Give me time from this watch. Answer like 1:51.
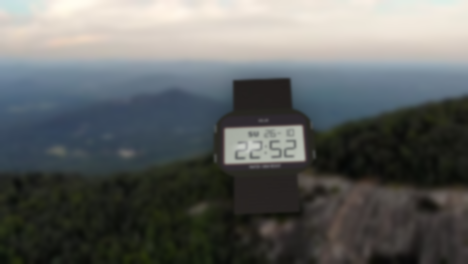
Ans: 22:52
